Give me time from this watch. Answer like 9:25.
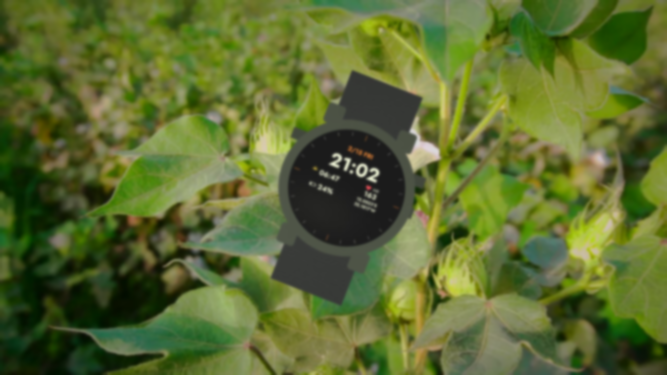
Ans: 21:02
